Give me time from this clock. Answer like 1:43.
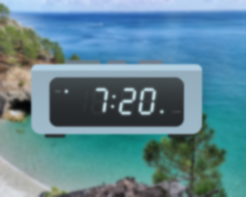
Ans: 7:20
